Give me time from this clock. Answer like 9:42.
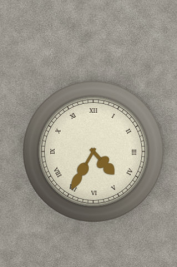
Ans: 4:35
